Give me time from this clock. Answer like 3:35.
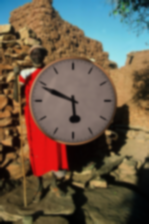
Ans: 5:49
